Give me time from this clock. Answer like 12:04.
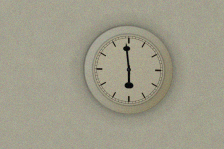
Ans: 5:59
